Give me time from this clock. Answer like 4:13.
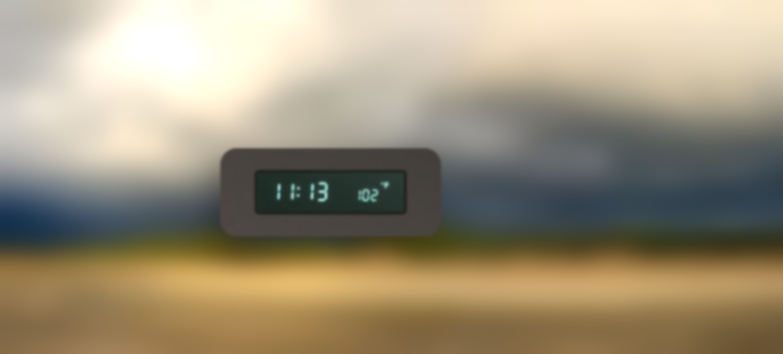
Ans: 11:13
